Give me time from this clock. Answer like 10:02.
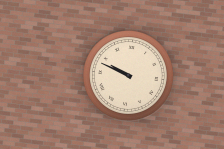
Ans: 9:48
